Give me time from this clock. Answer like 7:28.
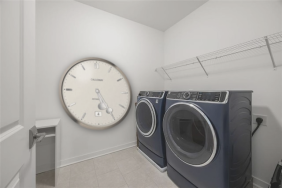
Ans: 5:25
